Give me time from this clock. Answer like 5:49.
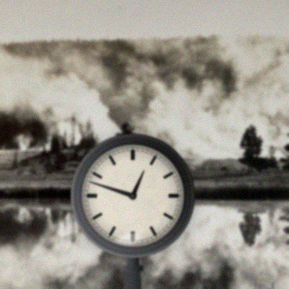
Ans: 12:48
